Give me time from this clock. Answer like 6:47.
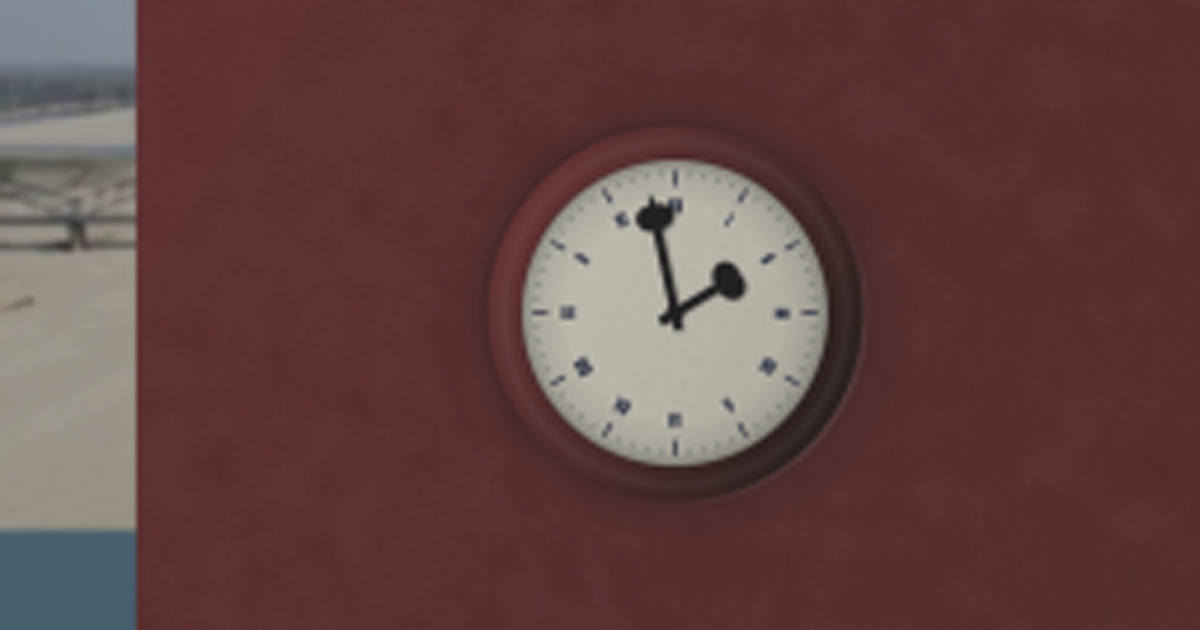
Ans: 1:58
